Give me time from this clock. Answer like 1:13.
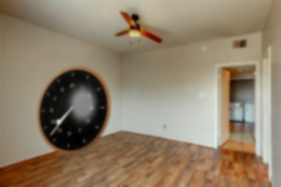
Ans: 7:37
